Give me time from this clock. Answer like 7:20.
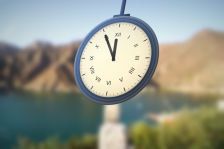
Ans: 11:55
